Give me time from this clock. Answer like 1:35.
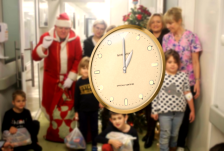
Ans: 1:00
